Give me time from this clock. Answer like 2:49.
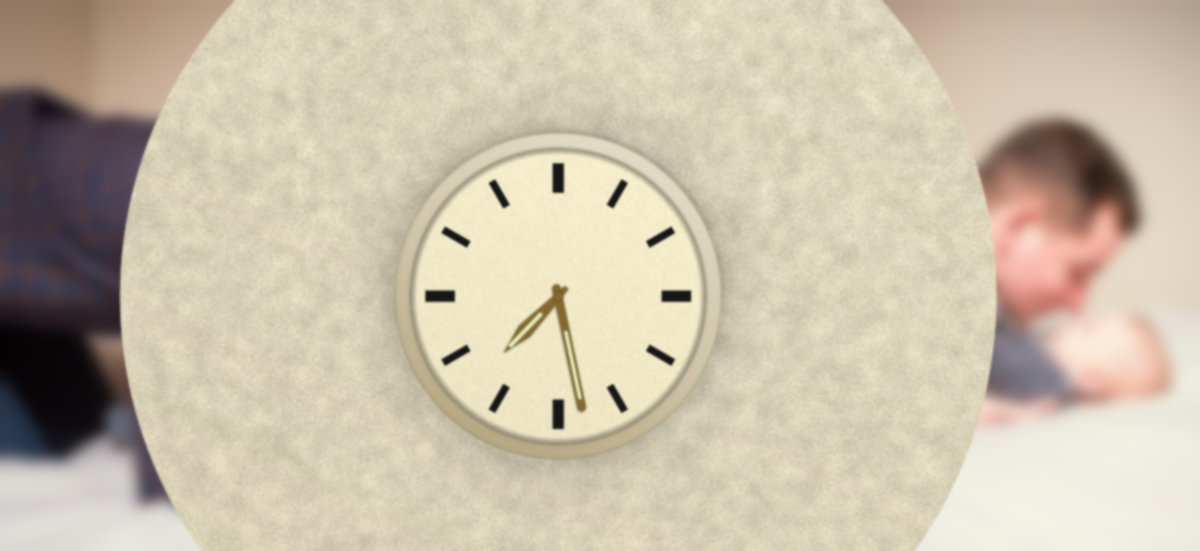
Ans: 7:28
